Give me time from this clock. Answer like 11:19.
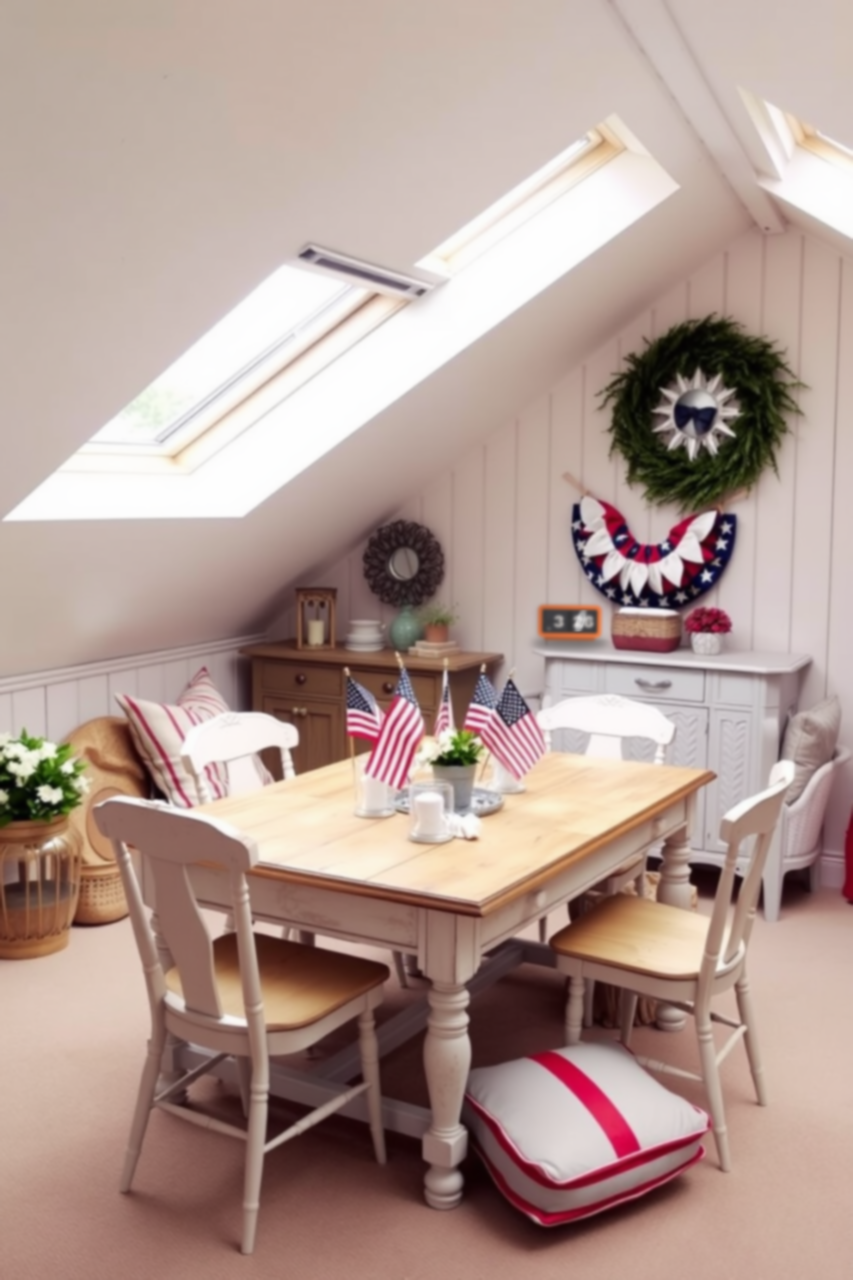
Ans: 3:26
